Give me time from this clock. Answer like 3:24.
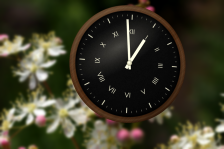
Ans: 12:59
